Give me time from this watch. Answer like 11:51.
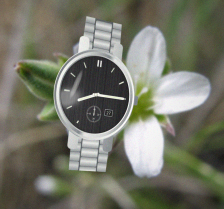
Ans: 8:15
